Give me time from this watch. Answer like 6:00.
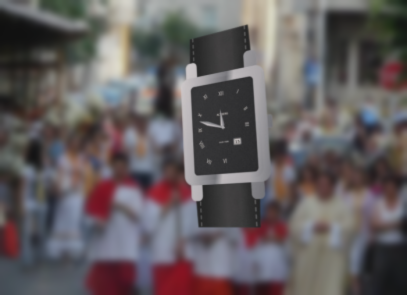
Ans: 11:48
